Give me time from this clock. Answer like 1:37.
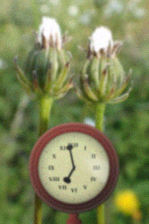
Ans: 6:58
